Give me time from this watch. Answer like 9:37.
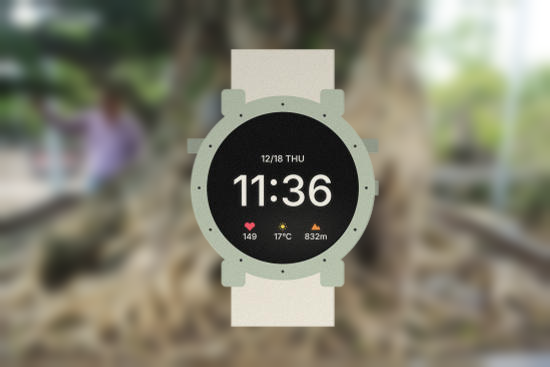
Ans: 11:36
